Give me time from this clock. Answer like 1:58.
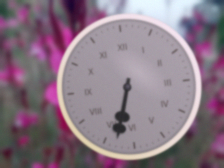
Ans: 6:33
